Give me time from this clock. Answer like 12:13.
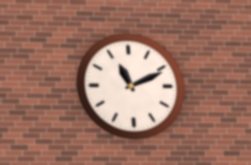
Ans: 11:11
